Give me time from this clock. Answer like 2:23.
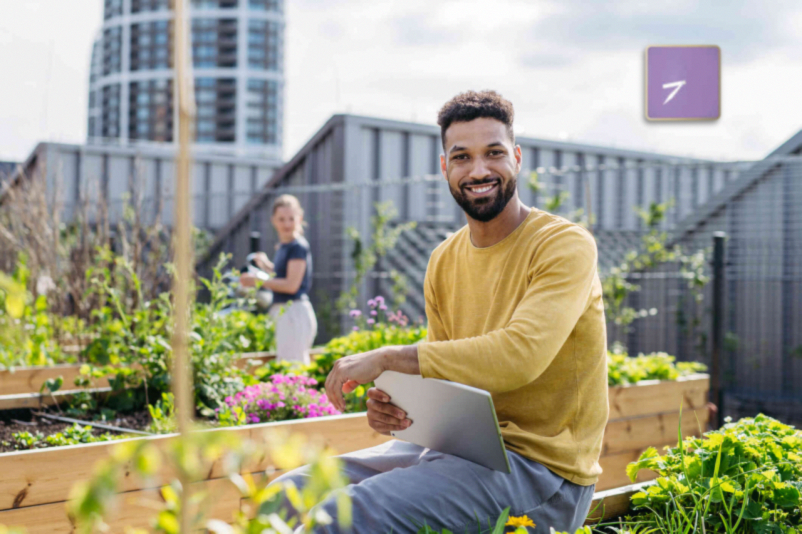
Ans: 8:37
